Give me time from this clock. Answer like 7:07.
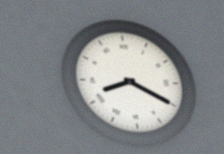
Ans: 8:20
